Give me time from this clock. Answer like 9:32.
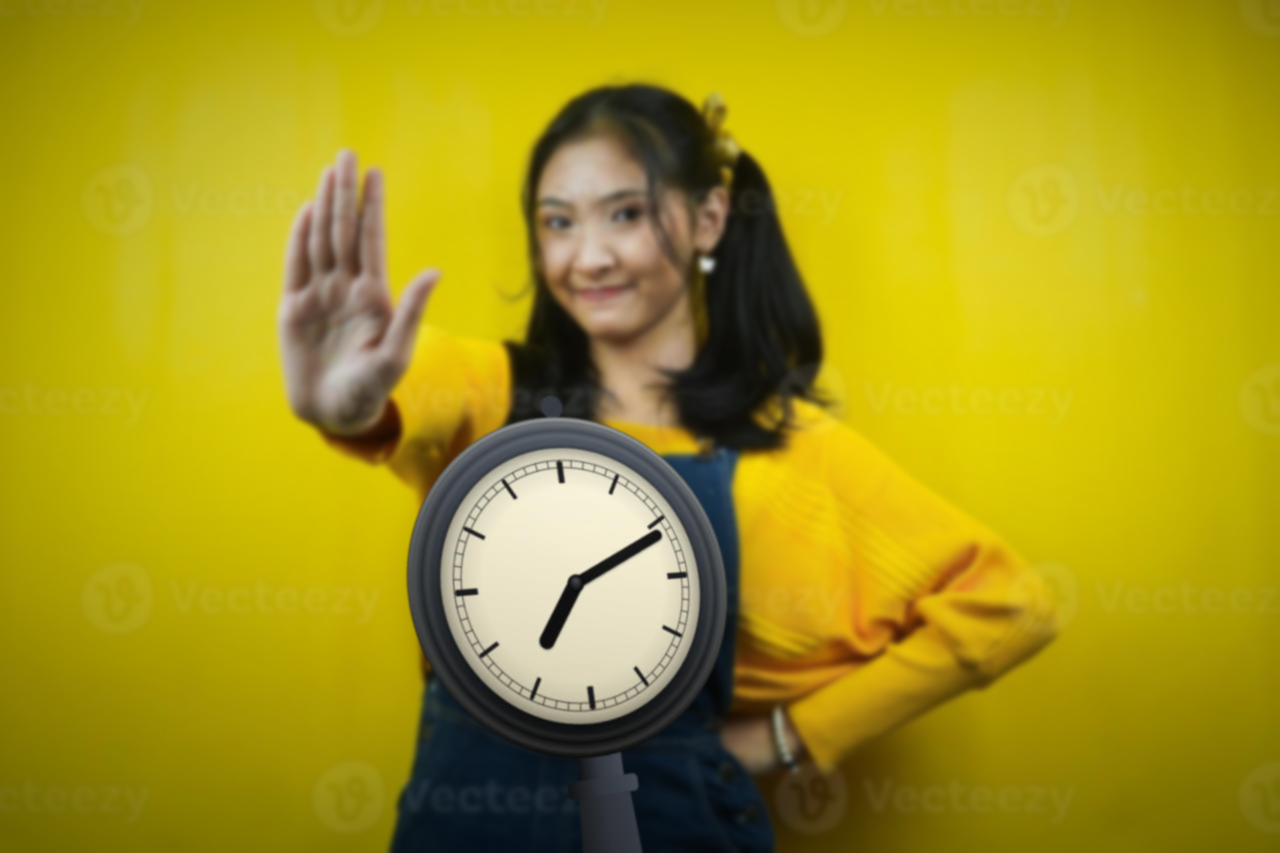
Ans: 7:11
